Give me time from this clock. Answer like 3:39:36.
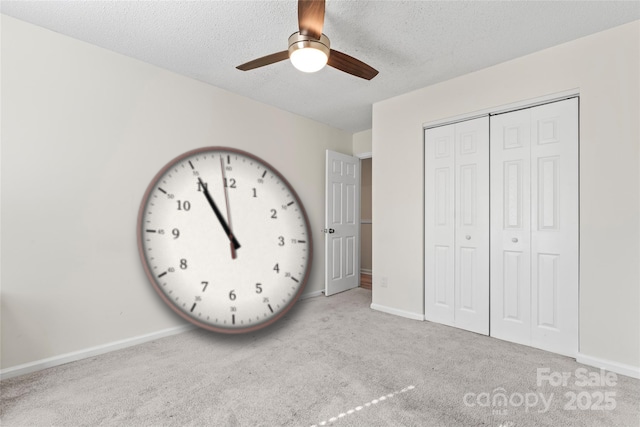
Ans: 10:54:59
